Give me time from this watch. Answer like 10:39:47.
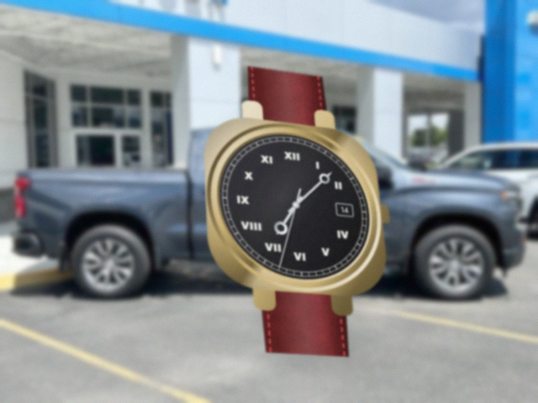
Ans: 7:07:33
